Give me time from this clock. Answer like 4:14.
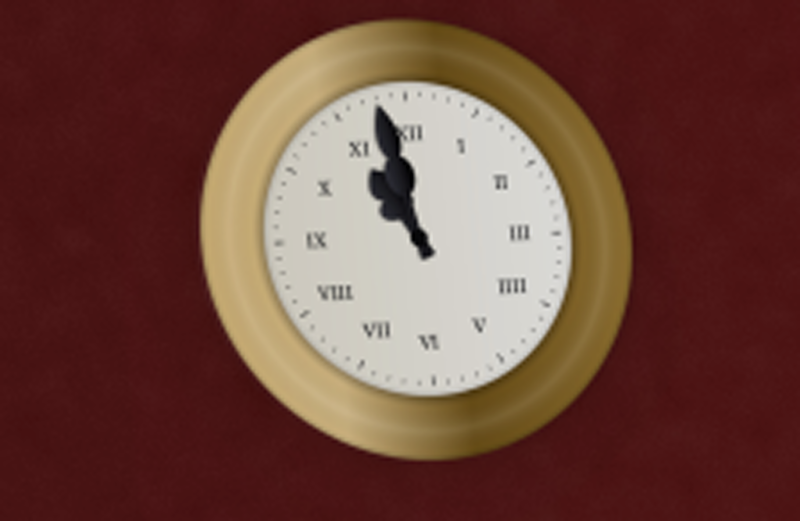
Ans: 10:58
